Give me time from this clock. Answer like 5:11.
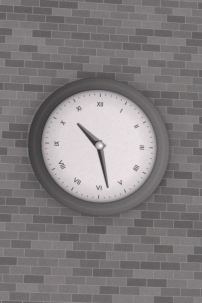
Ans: 10:28
